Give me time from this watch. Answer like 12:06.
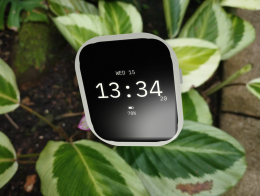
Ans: 13:34
